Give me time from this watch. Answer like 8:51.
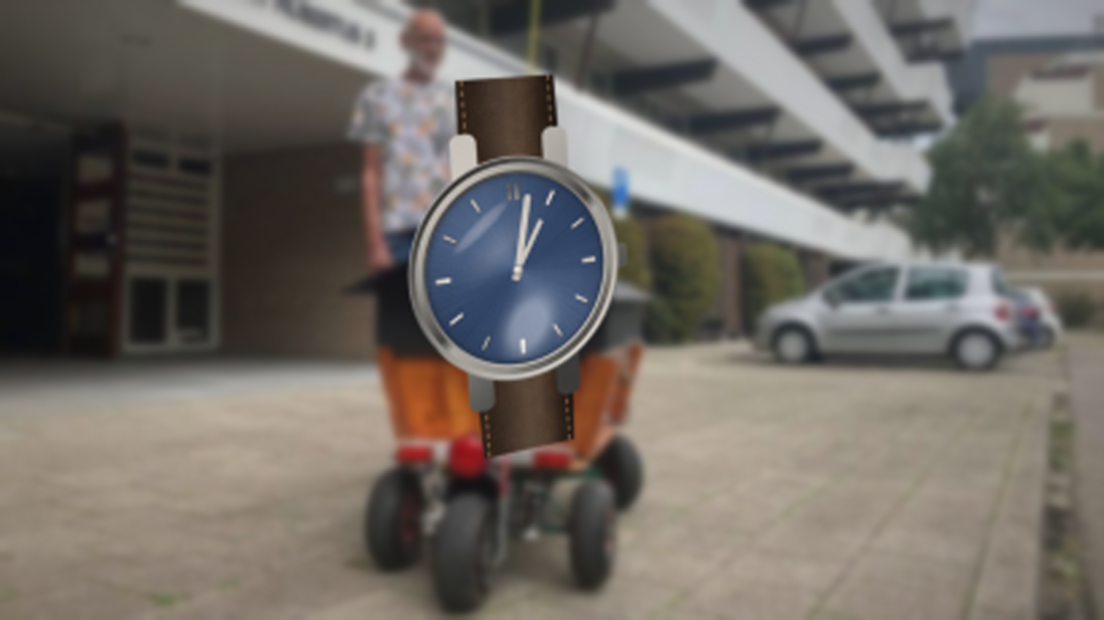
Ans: 1:02
